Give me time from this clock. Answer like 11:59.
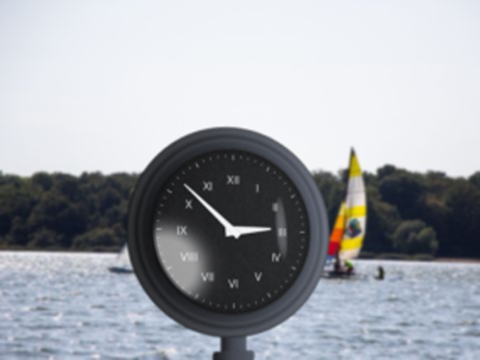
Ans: 2:52
